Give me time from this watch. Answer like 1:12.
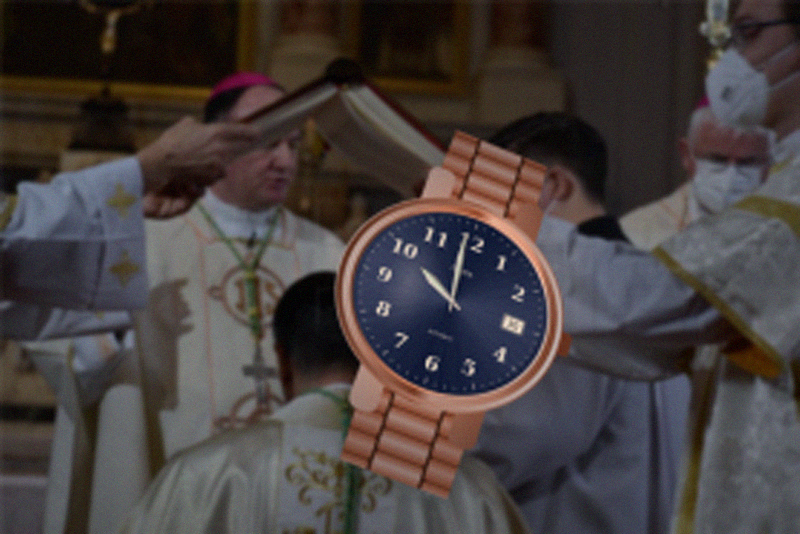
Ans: 9:59
